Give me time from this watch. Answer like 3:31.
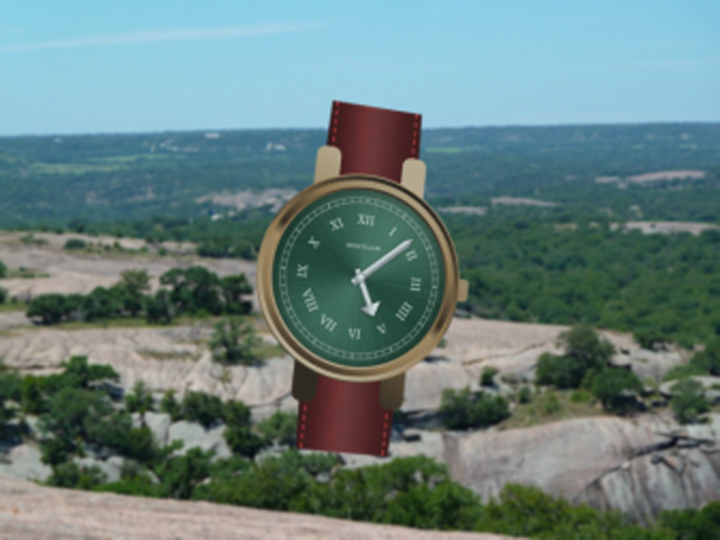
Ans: 5:08
